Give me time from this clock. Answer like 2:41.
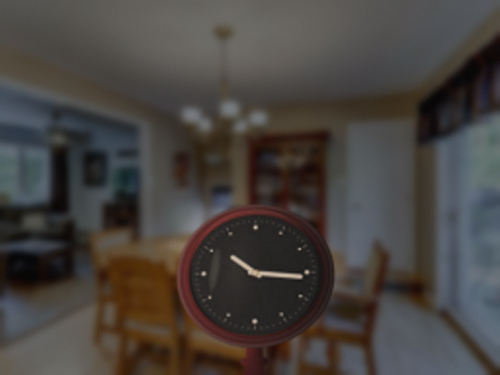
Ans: 10:16
